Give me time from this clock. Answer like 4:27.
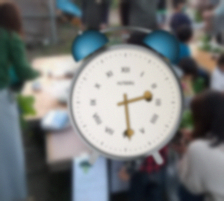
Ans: 2:29
